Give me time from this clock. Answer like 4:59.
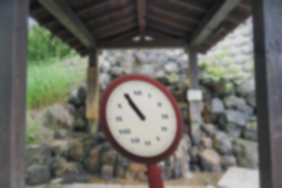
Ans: 10:55
